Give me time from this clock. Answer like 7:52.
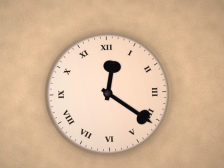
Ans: 12:21
